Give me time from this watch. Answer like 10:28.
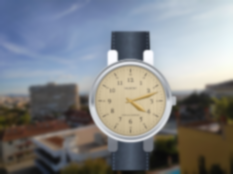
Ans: 4:12
